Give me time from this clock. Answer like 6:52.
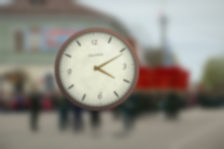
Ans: 4:11
